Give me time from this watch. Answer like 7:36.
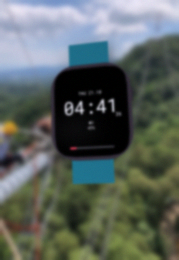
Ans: 4:41
